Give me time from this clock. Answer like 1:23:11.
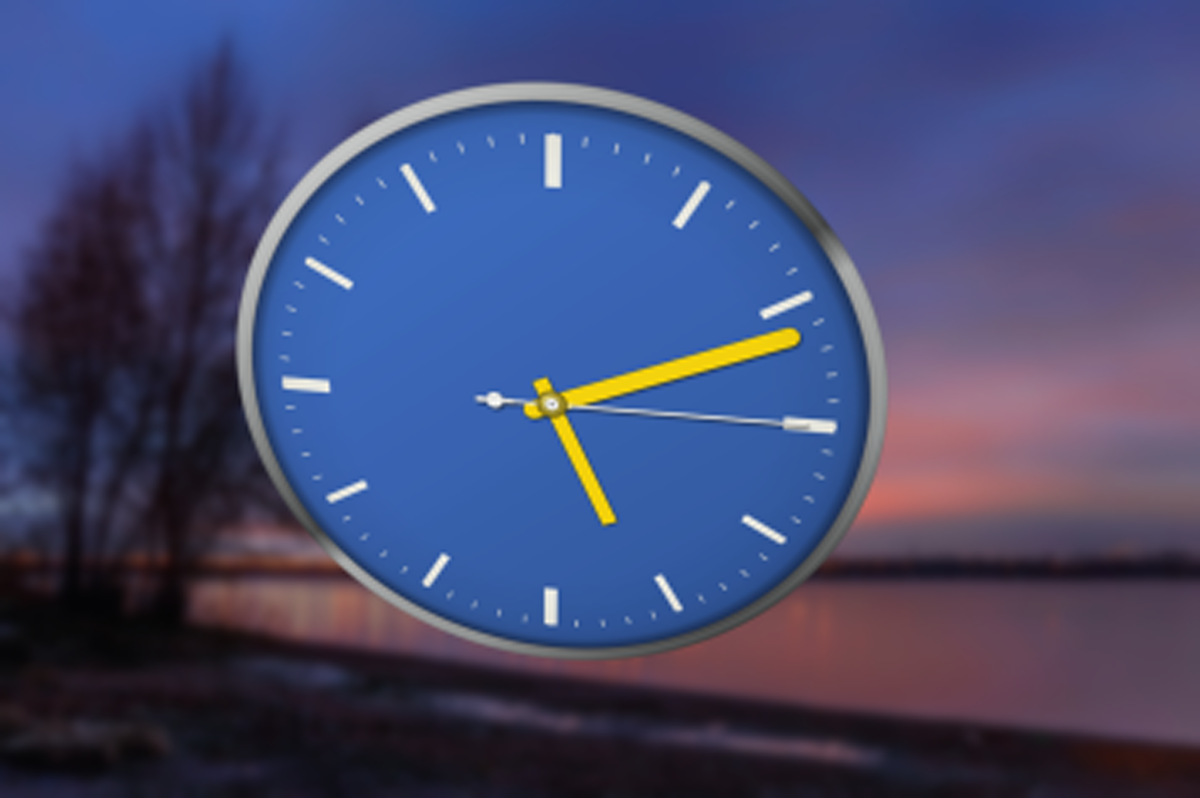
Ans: 5:11:15
